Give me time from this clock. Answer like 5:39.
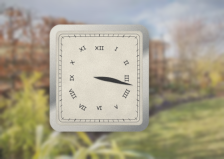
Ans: 3:17
